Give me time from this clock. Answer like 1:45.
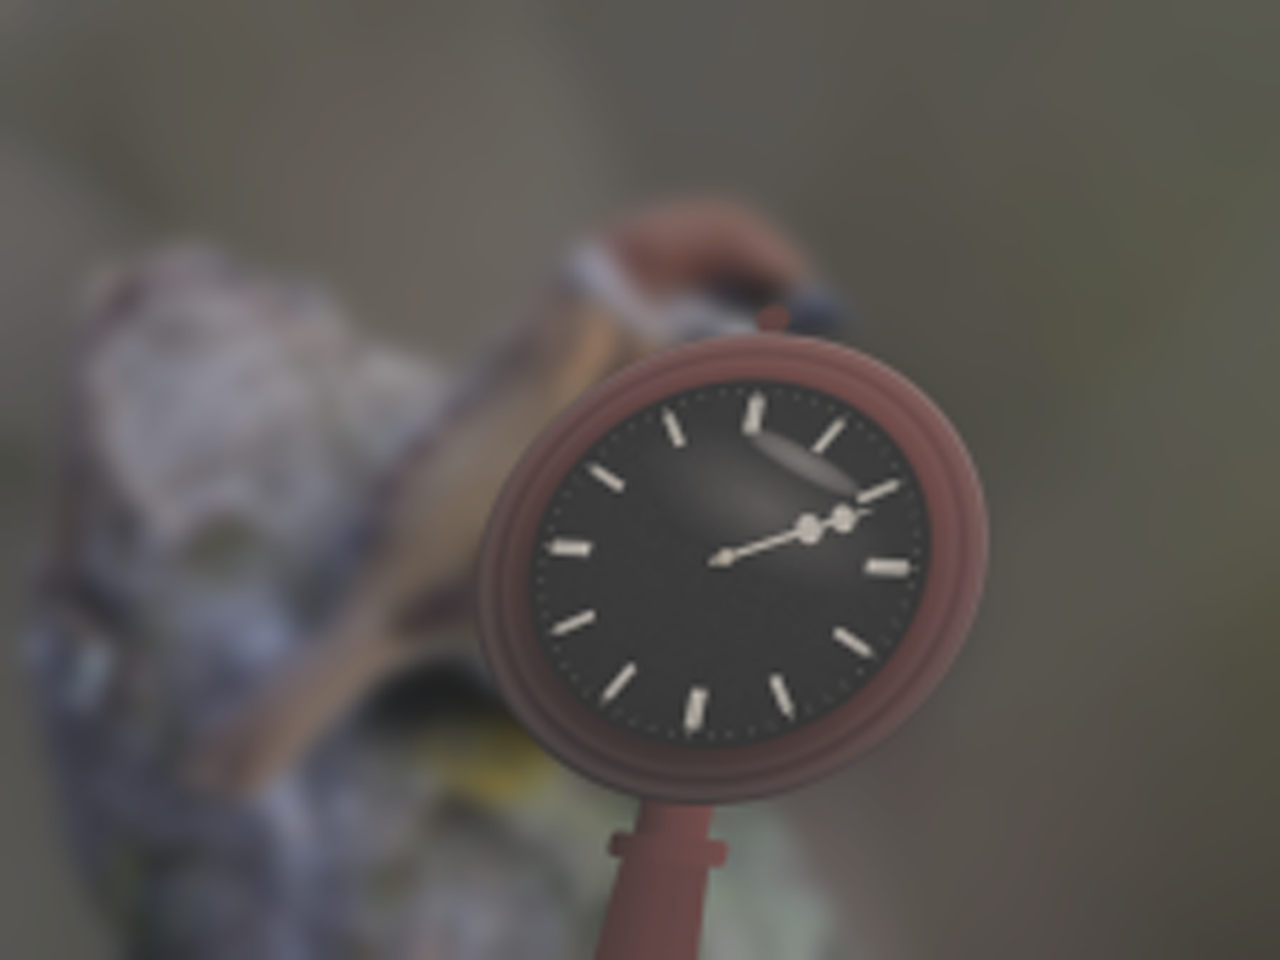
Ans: 2:11
